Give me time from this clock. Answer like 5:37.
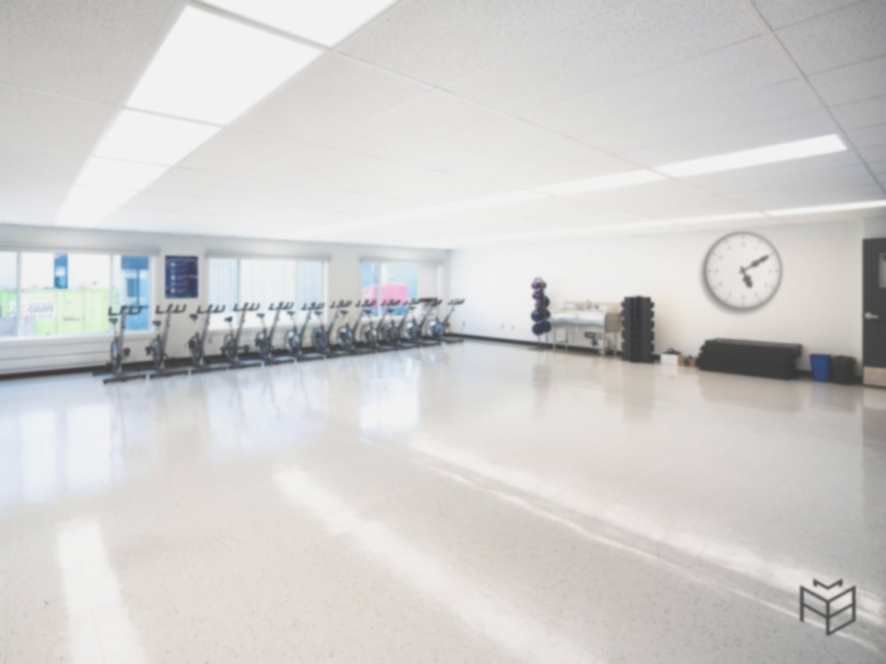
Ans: 5:10
